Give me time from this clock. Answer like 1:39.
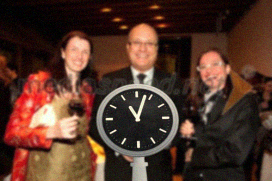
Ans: 11:03
